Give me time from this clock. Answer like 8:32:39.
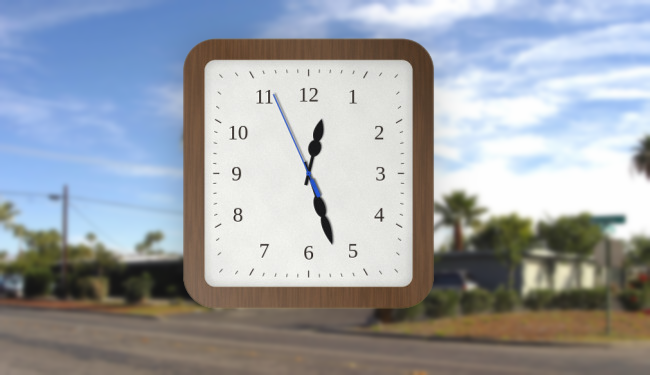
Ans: 12:26:56
